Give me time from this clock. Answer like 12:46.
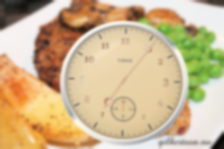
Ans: 7:06
